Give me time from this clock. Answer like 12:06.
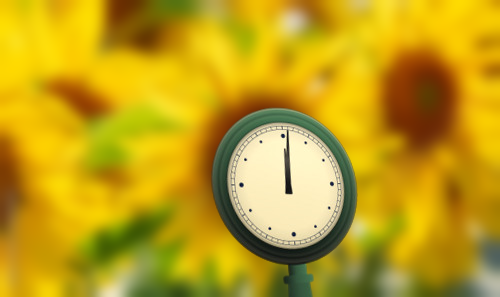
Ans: 12:01
